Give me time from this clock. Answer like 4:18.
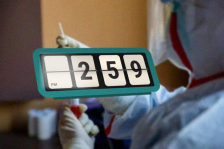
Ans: 2:59
